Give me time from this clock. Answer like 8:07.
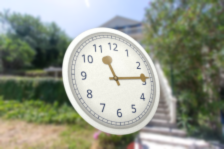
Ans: 11:14
